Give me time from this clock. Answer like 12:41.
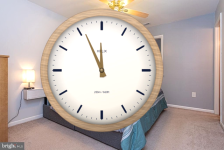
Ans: 11:56
